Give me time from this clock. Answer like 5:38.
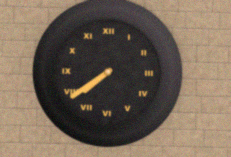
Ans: 7:39
